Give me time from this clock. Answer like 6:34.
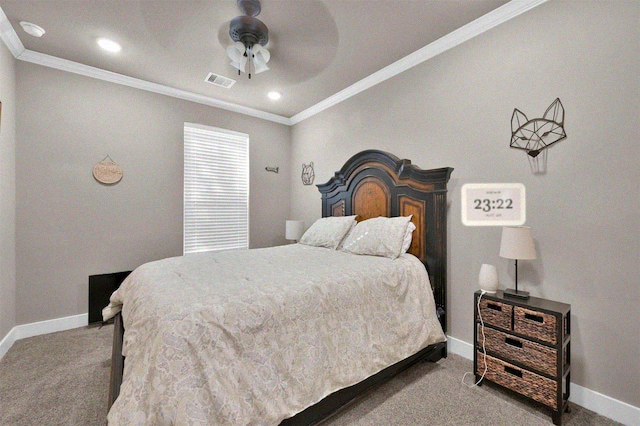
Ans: 23:22
